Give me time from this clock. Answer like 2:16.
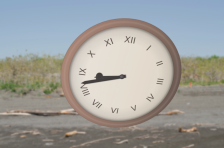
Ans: 8:42
